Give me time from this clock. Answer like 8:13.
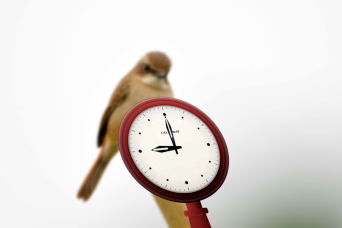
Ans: 9:00
